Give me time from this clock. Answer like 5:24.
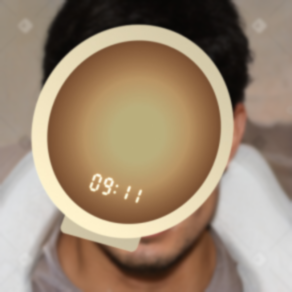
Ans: 9:11
